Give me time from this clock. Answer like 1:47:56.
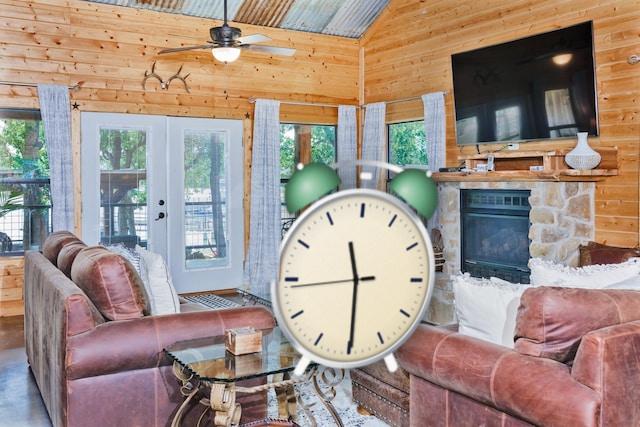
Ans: 11:29:44
